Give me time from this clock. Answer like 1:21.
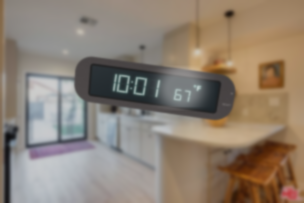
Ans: 10:01
